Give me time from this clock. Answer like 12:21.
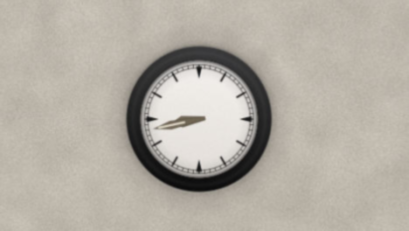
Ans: 8:43
